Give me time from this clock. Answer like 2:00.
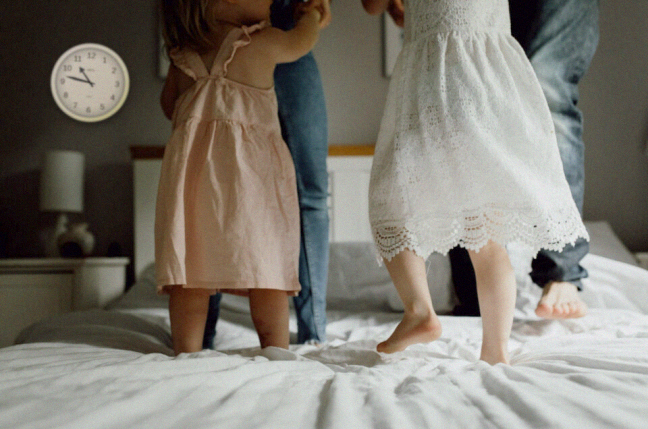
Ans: 10:47
